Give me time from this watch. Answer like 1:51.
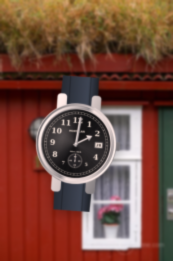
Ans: 2:01
